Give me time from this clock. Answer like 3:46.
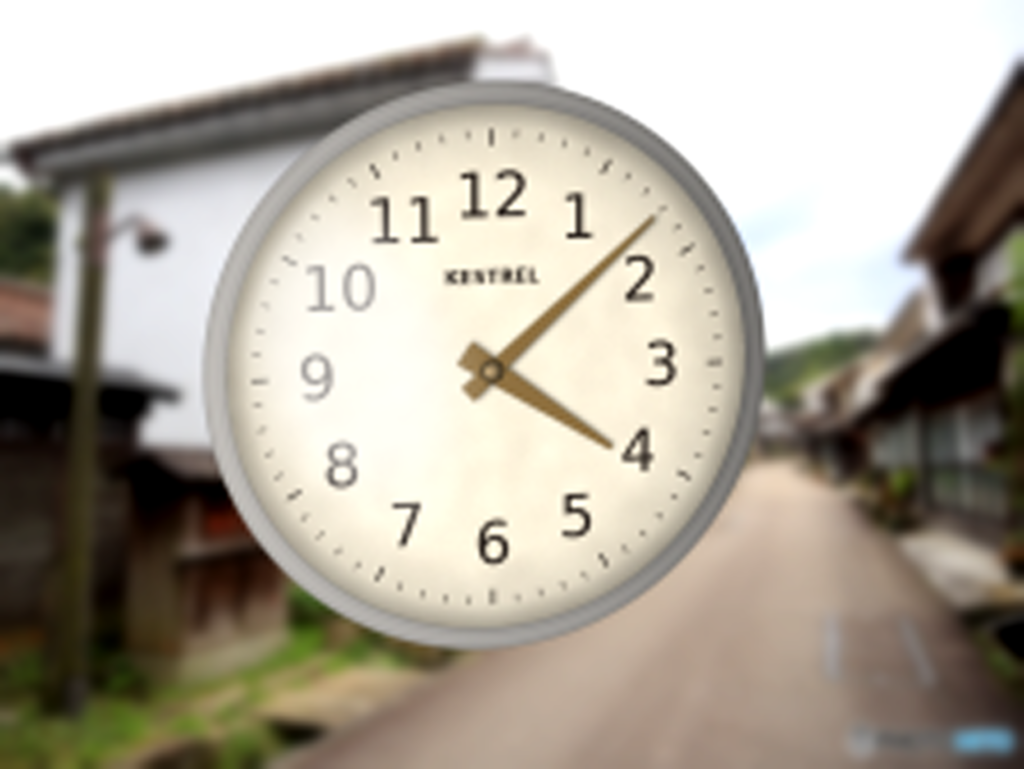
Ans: 4:08
